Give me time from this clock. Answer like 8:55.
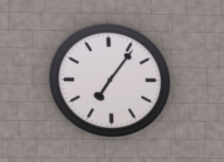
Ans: 7:06
